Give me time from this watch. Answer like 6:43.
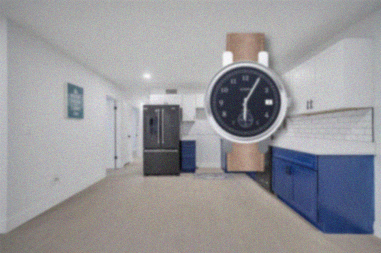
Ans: 6:05
